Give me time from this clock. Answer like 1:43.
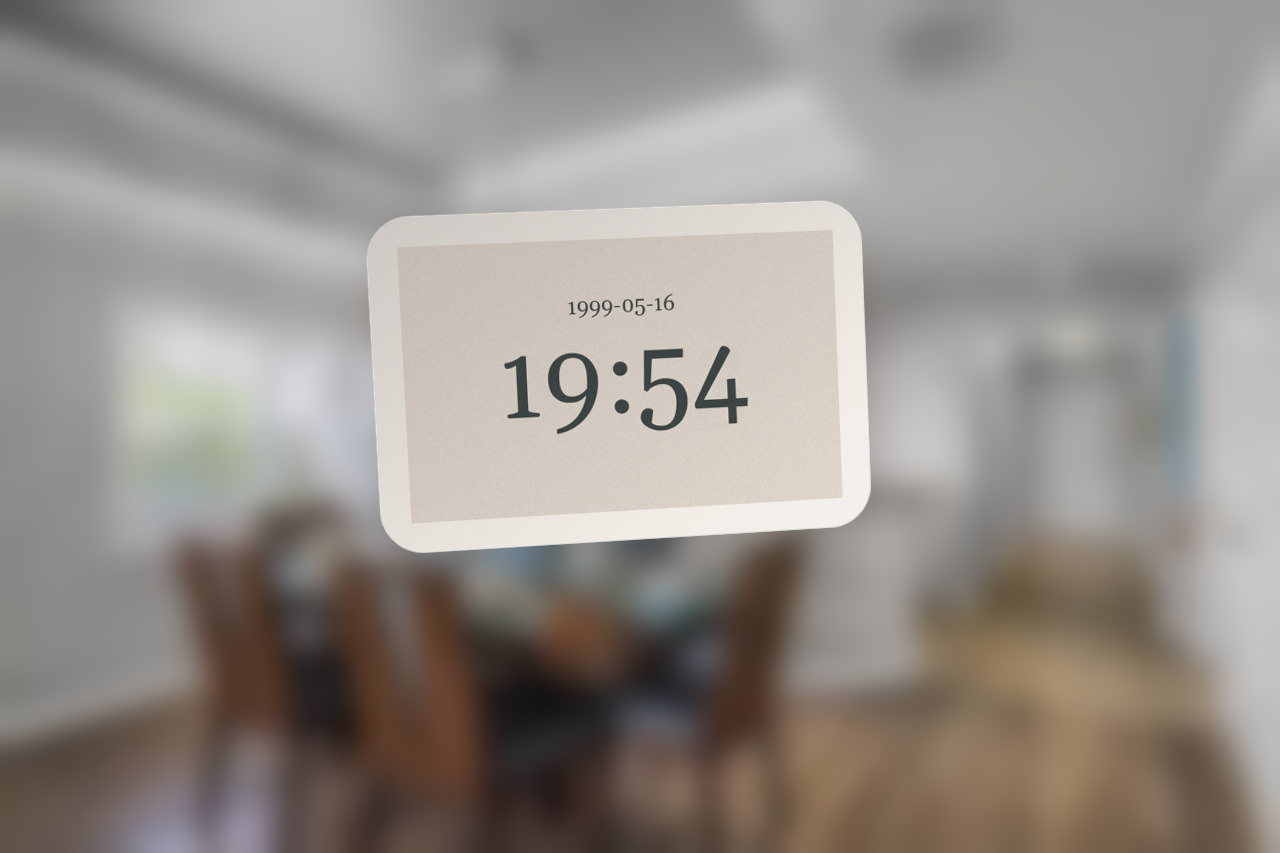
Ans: 19:54
